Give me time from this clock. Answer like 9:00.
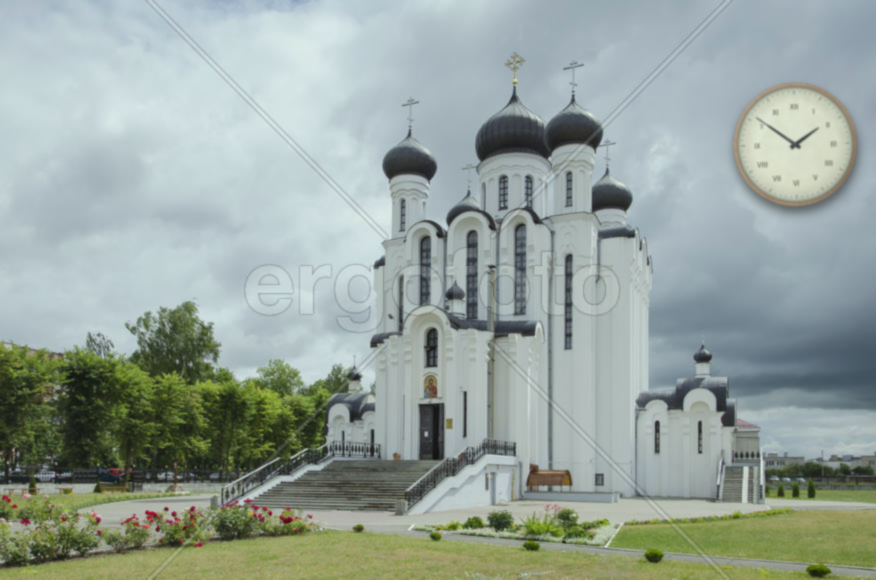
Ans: 1:51
